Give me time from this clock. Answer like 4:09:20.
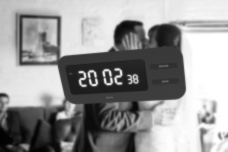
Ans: 20:02:38
